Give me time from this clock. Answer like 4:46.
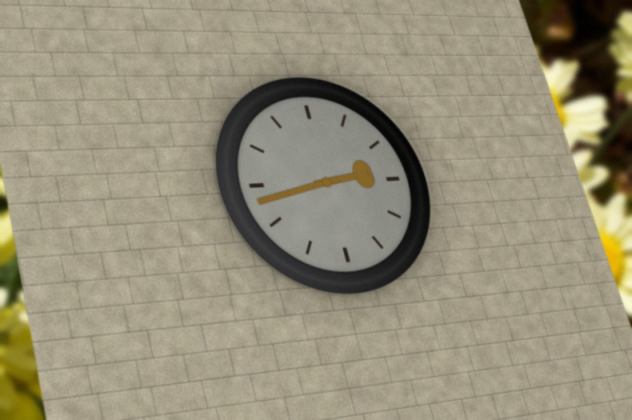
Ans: 2:43
